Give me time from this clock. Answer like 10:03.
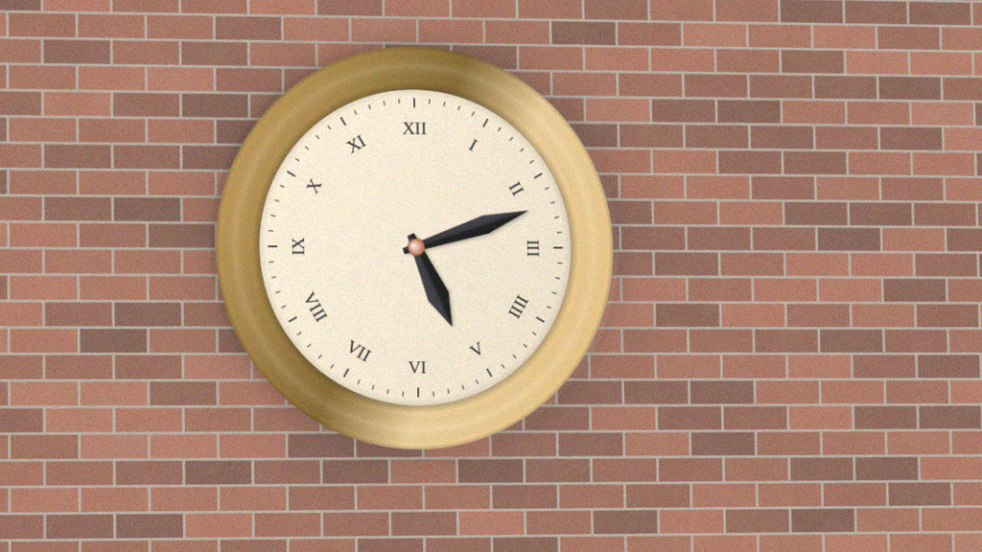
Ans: 5:12
